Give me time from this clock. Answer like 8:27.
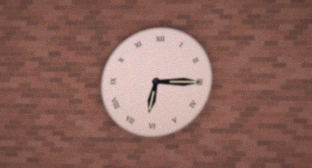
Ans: 6:15
